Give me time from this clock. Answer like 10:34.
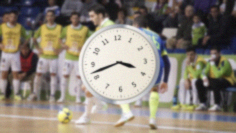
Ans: 3:42
